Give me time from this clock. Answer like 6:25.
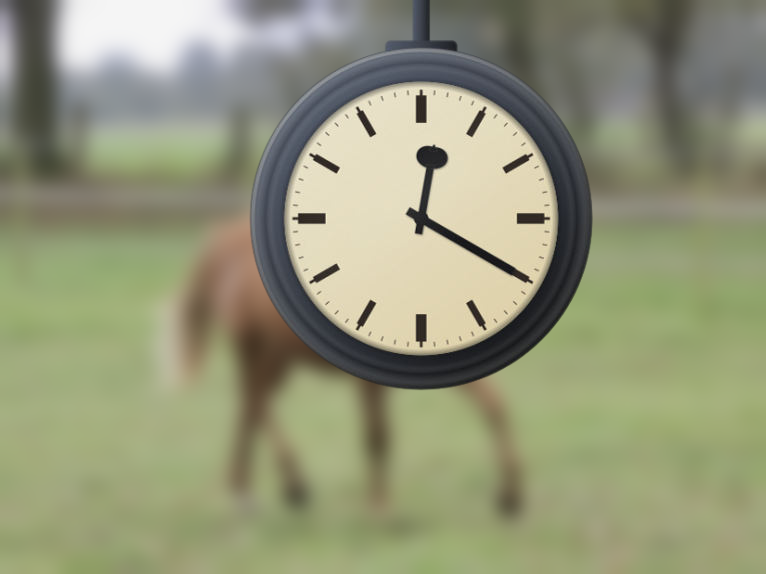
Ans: 12:20
